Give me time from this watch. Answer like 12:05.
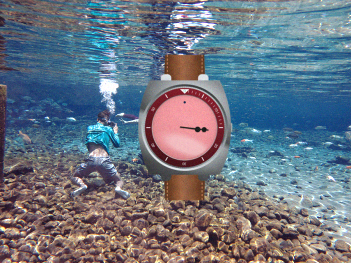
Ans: 3:16
